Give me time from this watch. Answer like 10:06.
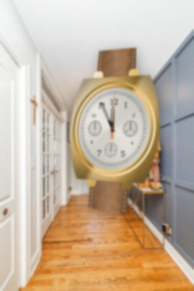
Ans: 11:55
